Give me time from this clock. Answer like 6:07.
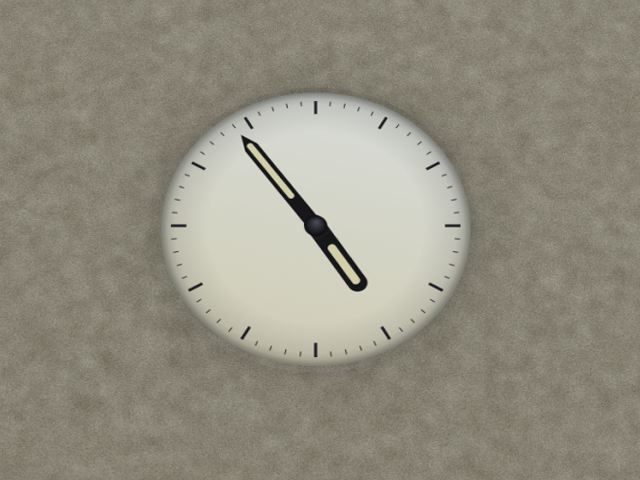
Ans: 4:54
